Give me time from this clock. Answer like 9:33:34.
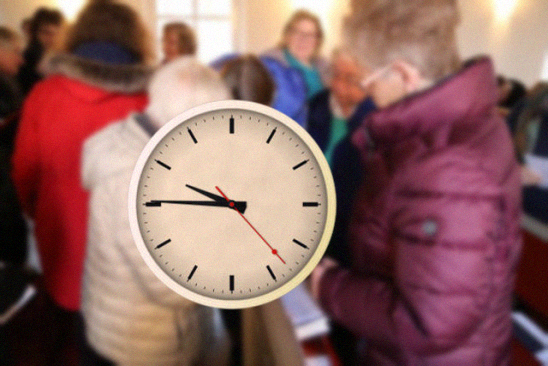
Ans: 9:45:23
